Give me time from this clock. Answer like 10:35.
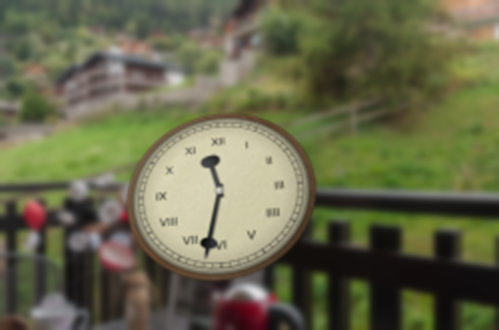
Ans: 11:32
